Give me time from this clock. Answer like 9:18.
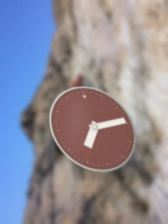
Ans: 7:14
